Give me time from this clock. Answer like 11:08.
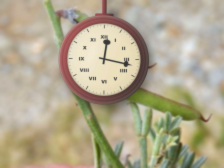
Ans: 12:17
